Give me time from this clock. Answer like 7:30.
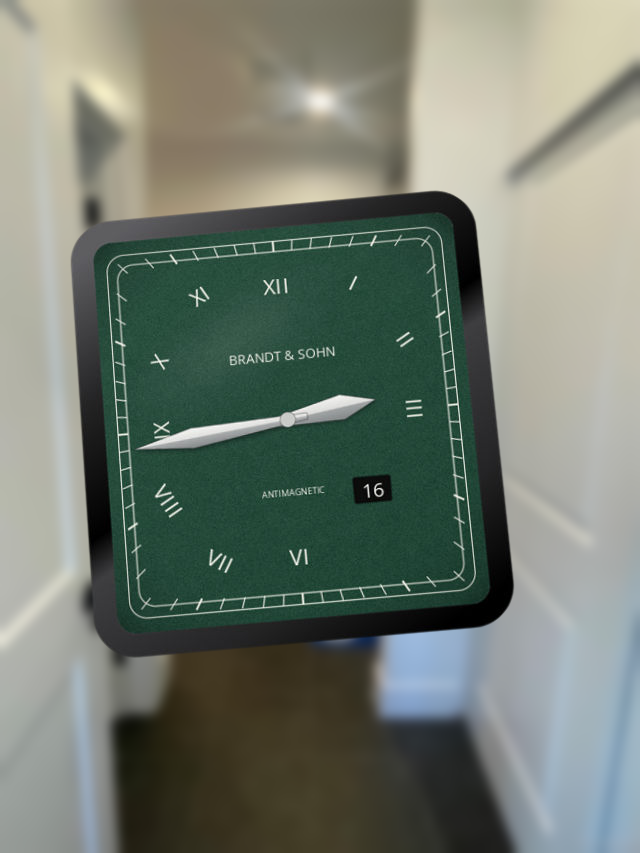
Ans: 2:44
